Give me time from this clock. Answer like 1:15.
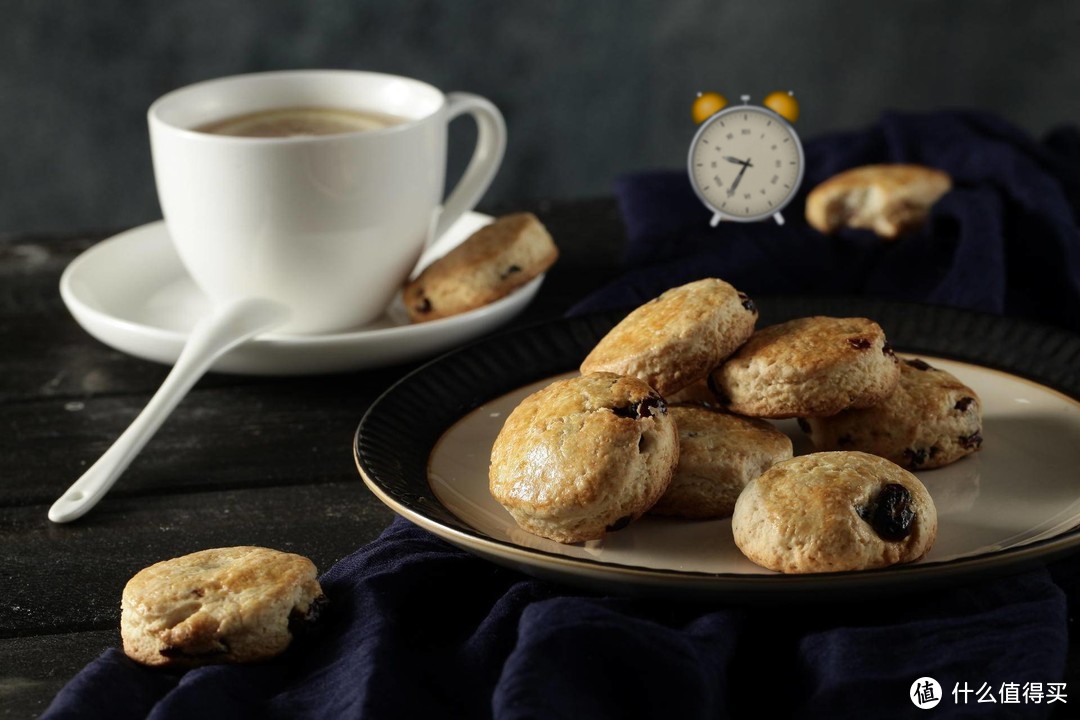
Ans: 9:35
